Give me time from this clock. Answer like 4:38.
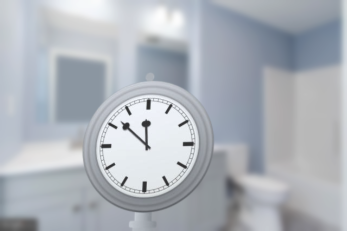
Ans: 11:52
